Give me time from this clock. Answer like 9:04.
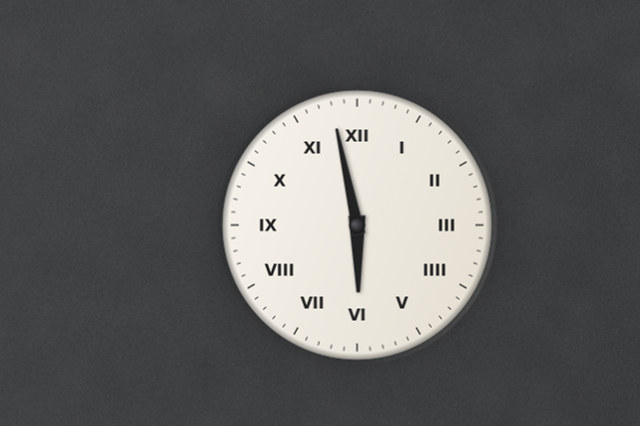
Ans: 5:58
